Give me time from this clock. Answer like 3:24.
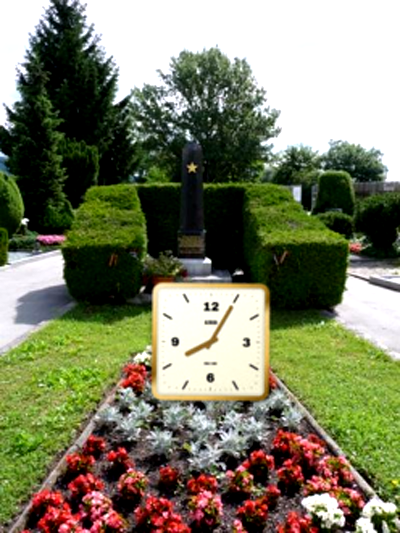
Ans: 8:05
